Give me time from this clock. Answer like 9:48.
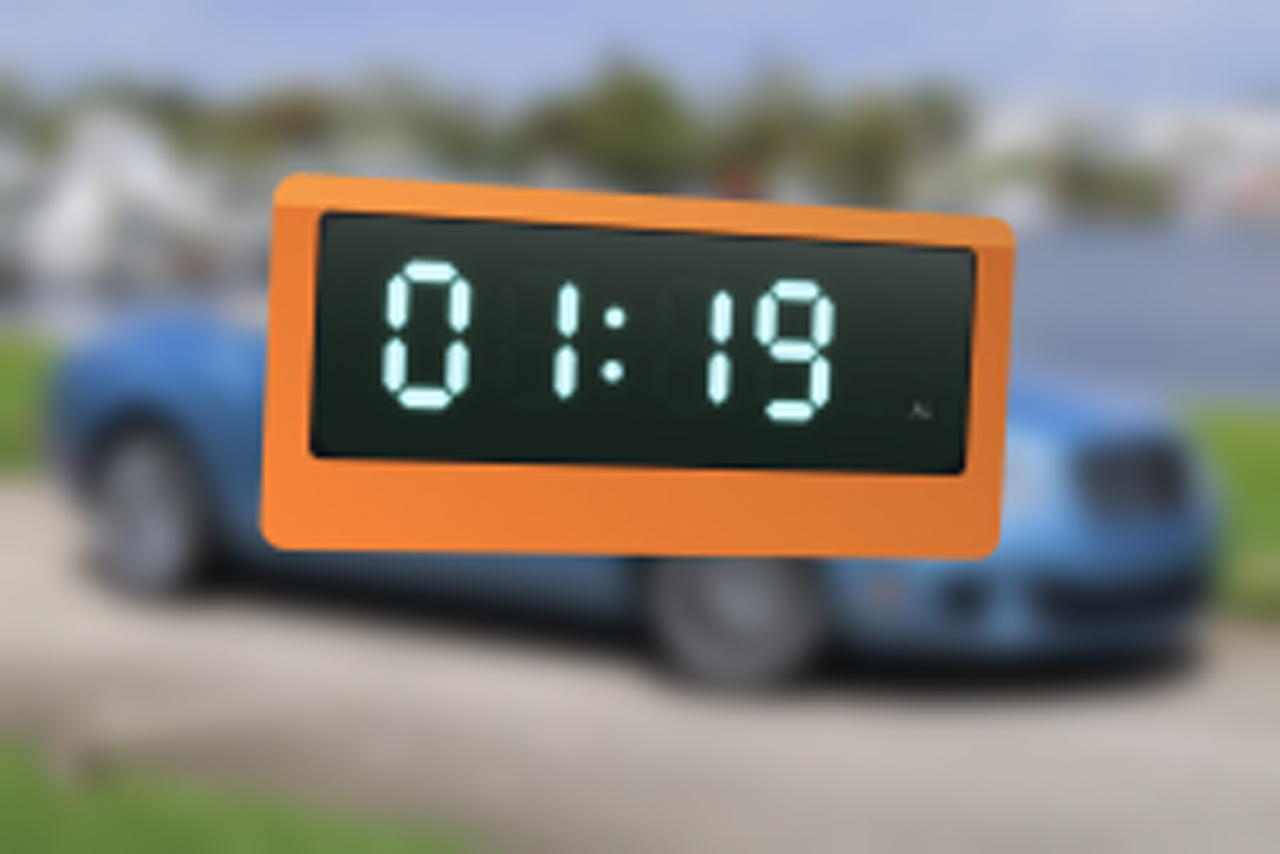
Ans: 1:19
